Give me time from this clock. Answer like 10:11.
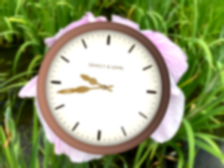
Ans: 9:43
